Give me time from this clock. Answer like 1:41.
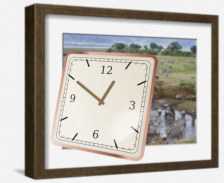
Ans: 12:50
